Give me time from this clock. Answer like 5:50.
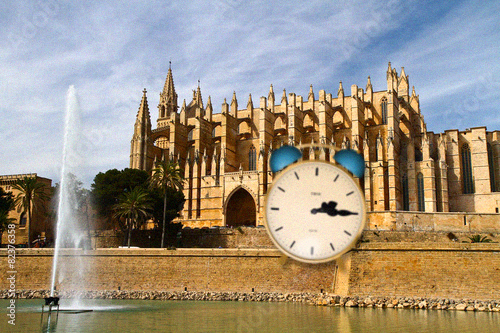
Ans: 2:15
